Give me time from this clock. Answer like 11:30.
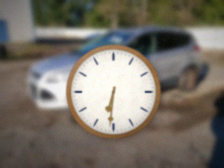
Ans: 6:31
